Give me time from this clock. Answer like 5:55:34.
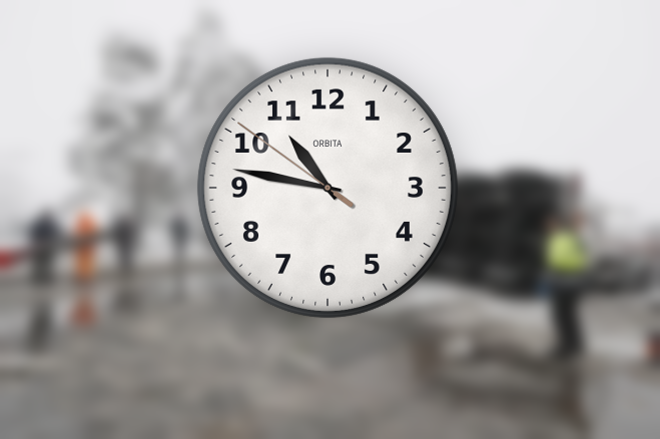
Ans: 10:46:51
